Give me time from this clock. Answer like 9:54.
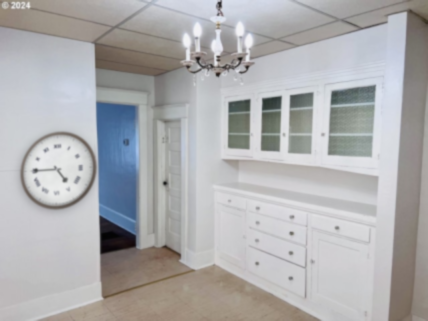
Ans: 4:45
